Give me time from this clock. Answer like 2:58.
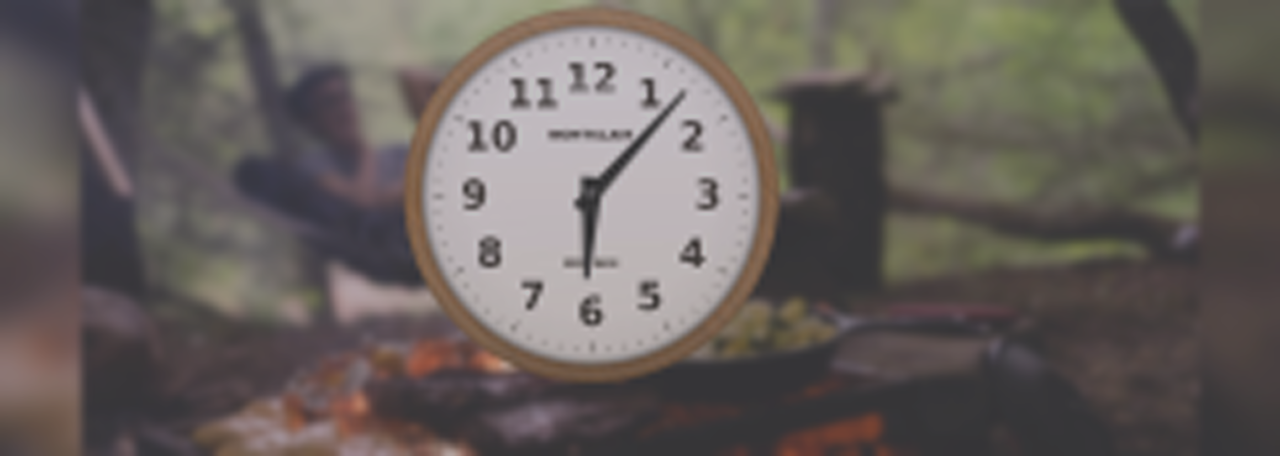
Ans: 6:07
